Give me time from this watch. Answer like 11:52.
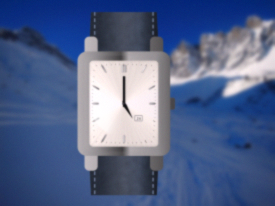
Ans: 5:00
